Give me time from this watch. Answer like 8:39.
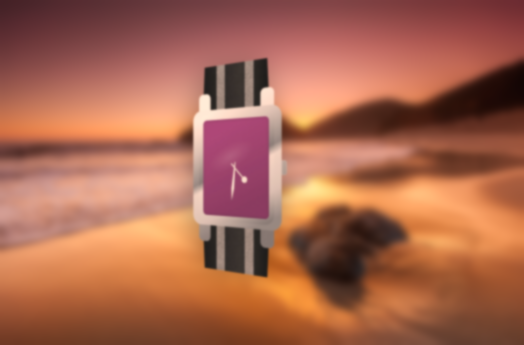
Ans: 4:31
